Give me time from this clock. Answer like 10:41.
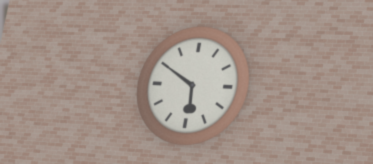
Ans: 5:50
